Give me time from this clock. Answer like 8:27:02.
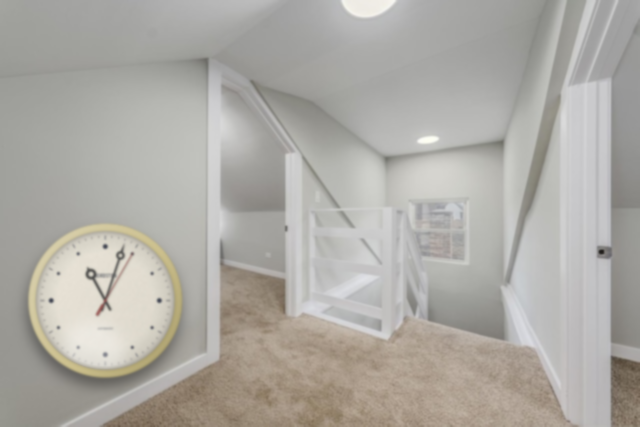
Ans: 11:03:05
